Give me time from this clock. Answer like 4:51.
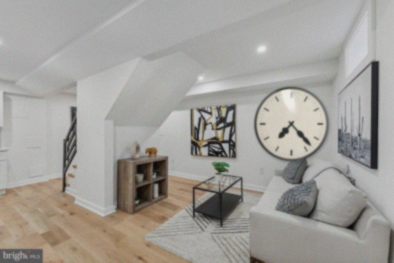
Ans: 7:23
